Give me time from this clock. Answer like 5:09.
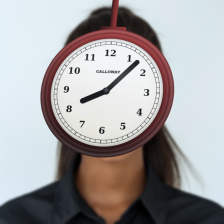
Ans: 8:07
